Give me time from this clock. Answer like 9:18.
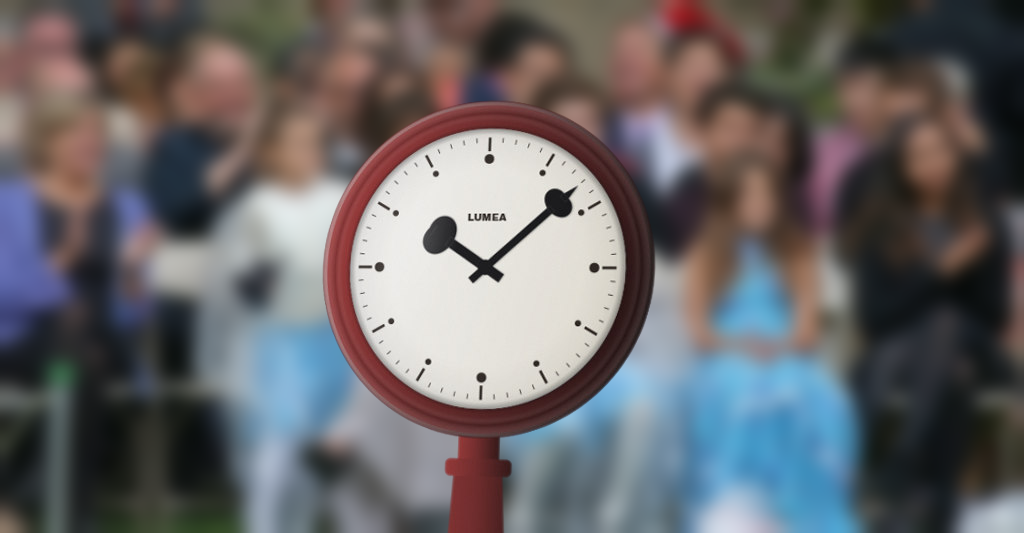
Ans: 10:08
